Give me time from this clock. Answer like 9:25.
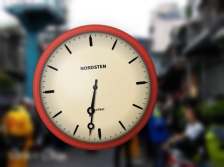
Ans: 6:32
